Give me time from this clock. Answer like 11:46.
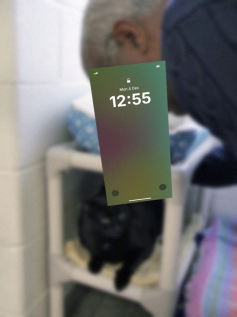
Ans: 12:55
